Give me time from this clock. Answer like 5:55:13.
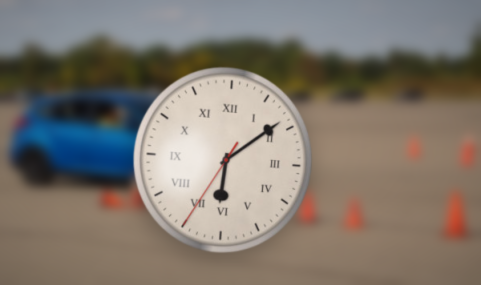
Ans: 6:08:35
